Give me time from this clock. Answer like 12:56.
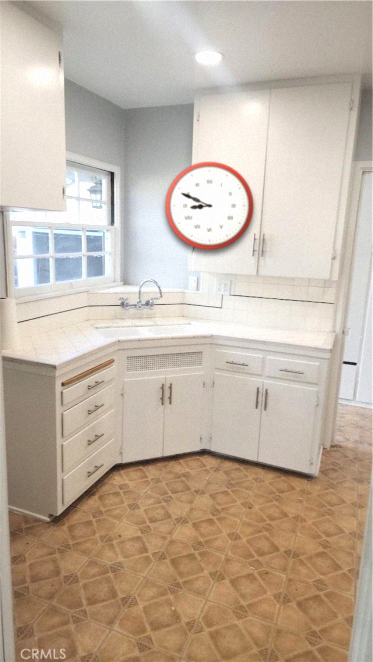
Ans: 8:49
